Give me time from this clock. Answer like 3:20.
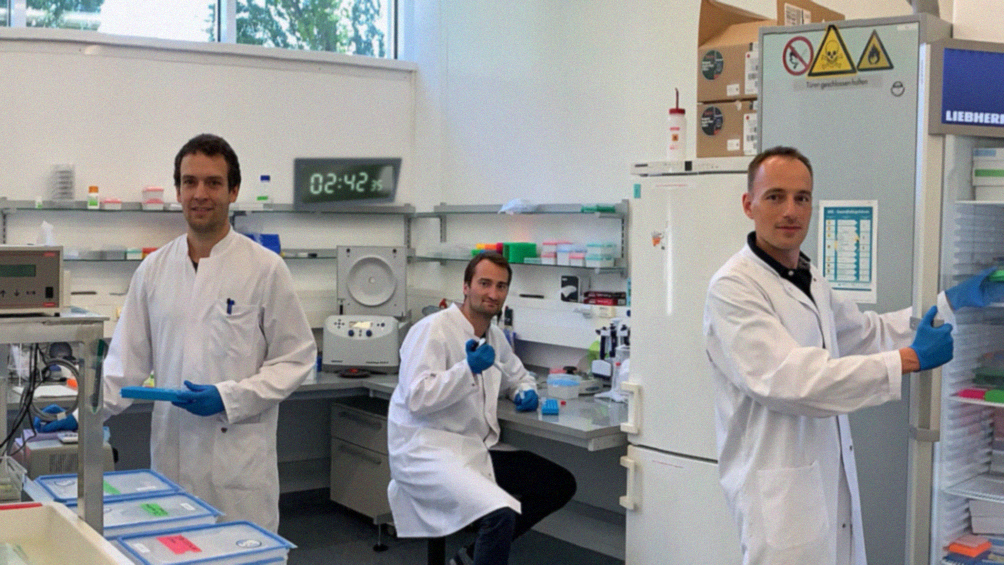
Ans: 2:42
